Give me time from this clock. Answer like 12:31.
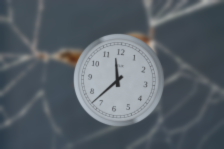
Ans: 11:37
